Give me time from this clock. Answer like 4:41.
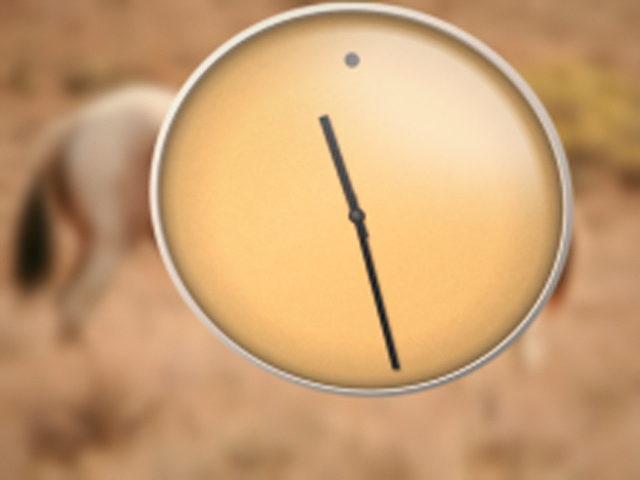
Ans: 11:28
